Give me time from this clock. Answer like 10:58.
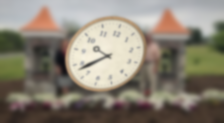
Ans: 9:38
